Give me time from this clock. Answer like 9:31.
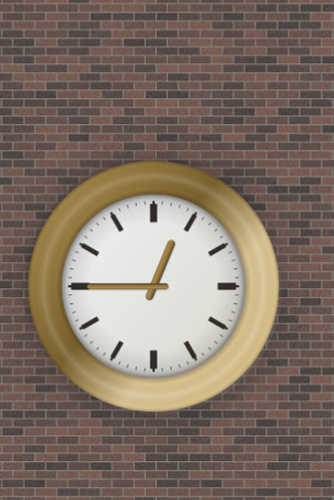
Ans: 12:45
